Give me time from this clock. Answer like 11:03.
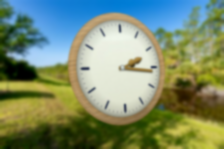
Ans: 2:16
